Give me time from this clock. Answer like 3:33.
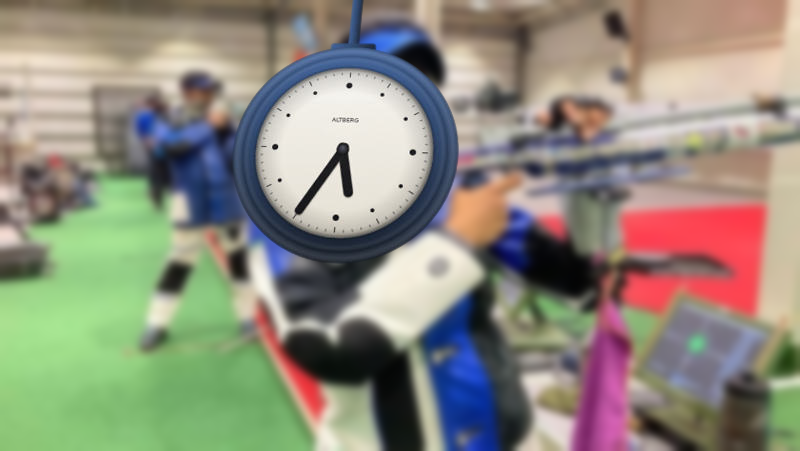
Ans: 5:35
